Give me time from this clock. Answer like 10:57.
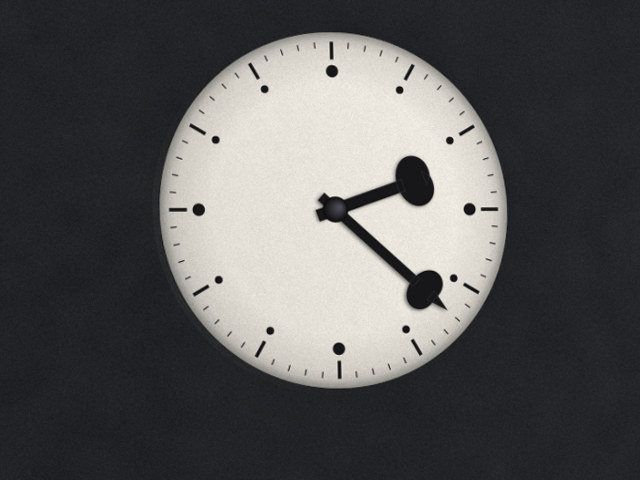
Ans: 2:22
